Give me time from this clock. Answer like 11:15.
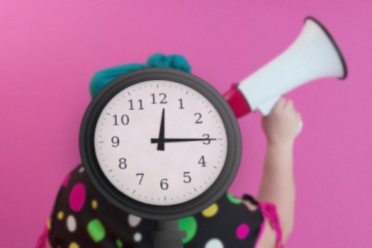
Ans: 12:15
